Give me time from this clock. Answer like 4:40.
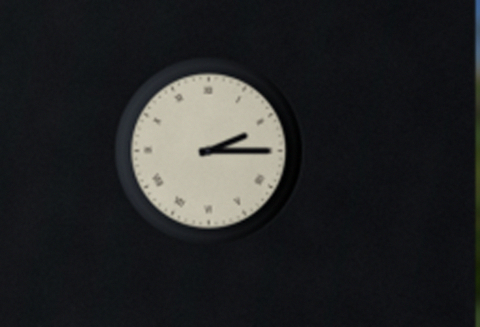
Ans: 2:15
